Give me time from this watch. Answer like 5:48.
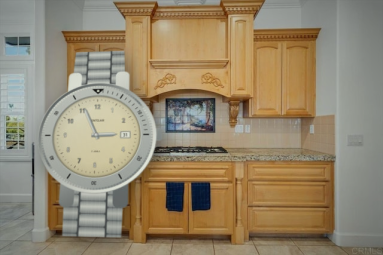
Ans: 2:56
